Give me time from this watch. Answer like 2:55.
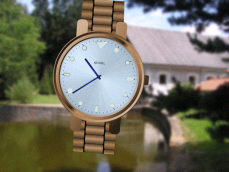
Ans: 10:39
